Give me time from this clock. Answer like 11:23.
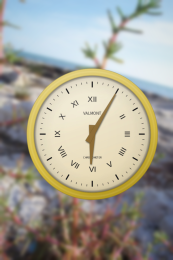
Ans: 6:05
